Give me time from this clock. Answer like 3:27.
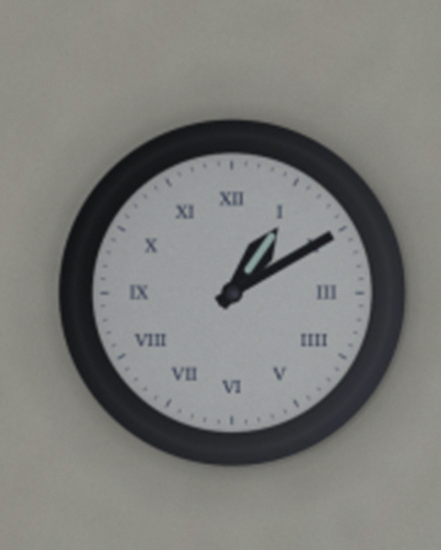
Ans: 1:10
